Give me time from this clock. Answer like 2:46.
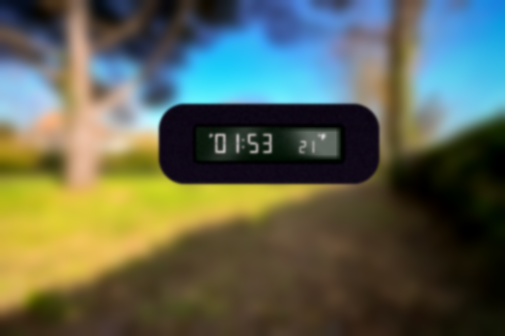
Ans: 1:53
